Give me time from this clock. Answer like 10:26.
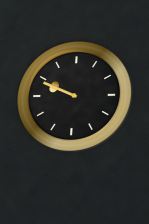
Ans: 9:49
